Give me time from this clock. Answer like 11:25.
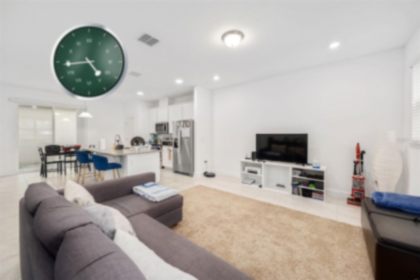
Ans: 4:44
